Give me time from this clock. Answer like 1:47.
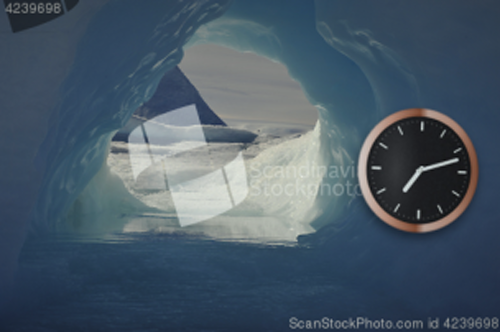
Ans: 7:12
